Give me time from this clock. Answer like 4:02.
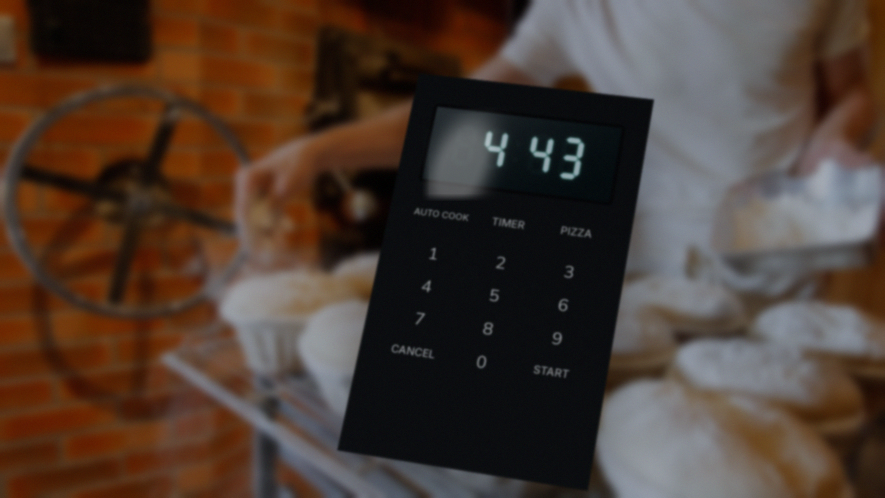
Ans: 4:43
